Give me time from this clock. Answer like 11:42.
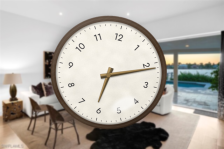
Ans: 6:11
